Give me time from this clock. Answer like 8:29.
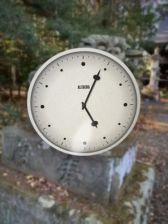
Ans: 5:04
